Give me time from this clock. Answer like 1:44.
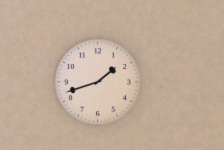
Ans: 1:42
